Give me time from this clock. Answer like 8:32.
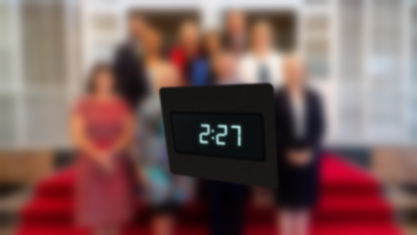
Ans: 2:27
